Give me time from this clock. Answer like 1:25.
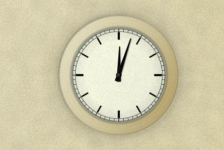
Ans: 12:03
